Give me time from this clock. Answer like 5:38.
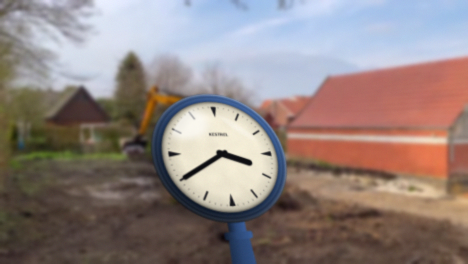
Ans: 3:40
